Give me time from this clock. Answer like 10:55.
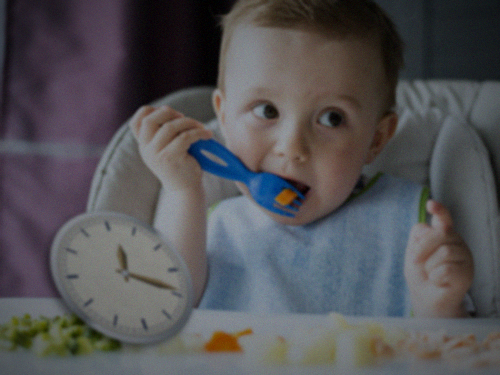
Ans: 12:19
